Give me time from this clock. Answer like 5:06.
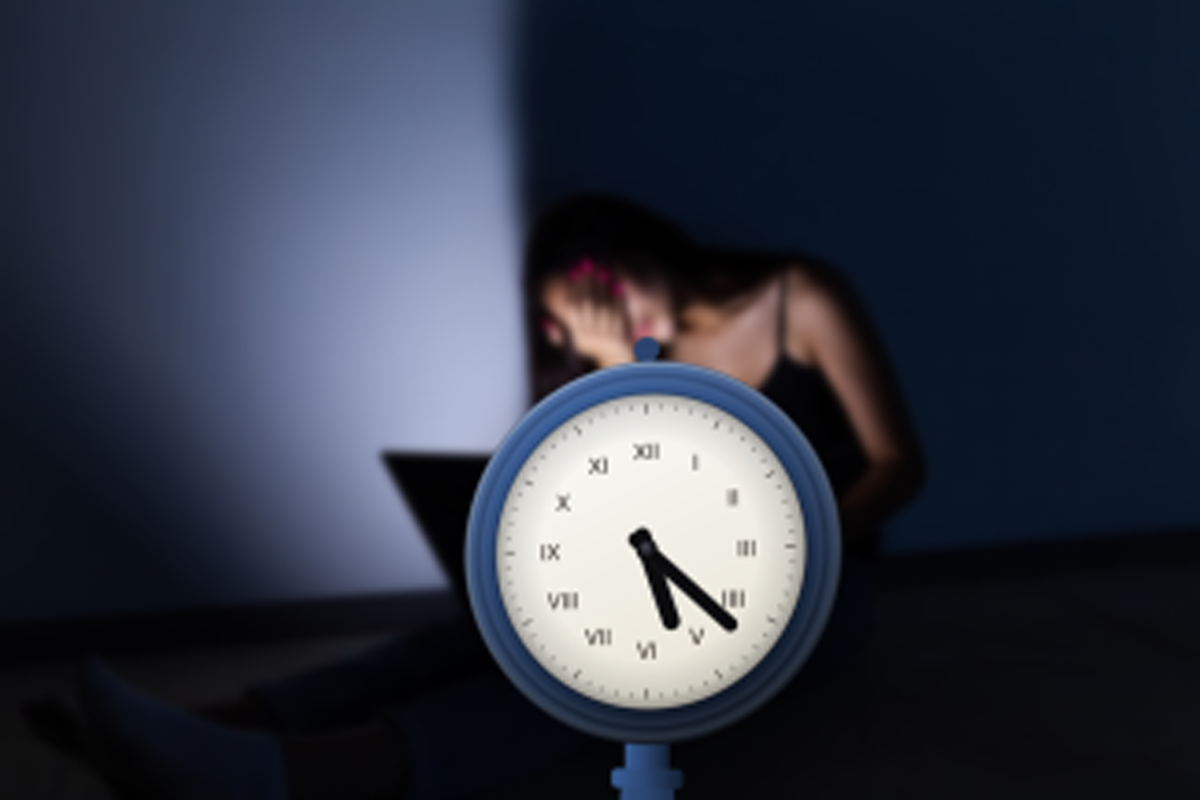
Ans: 5:22
